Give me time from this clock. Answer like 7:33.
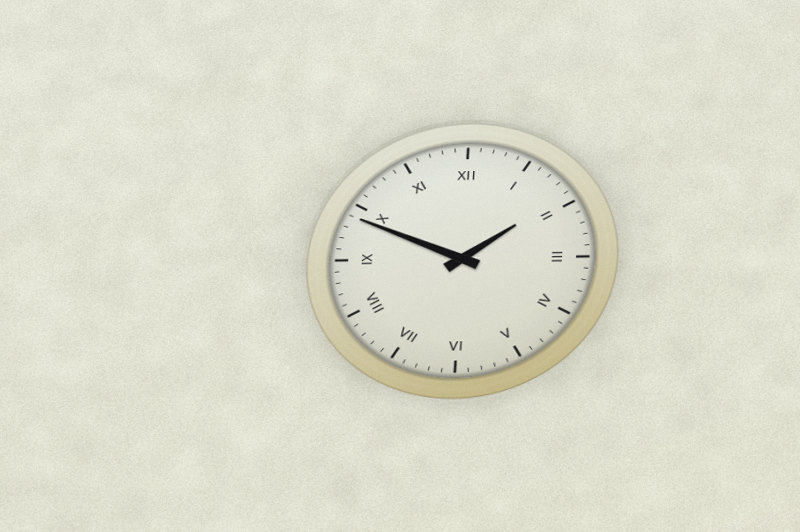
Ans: 1:49
